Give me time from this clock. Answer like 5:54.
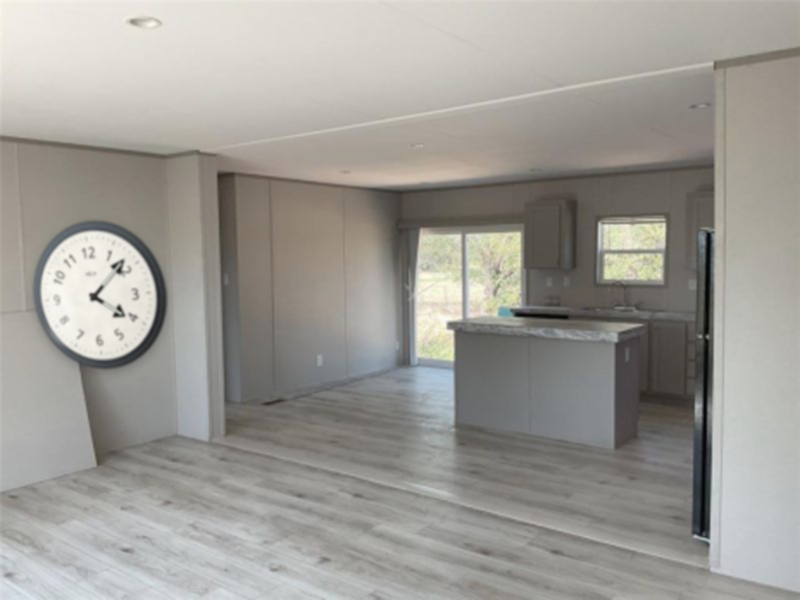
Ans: 4:08
